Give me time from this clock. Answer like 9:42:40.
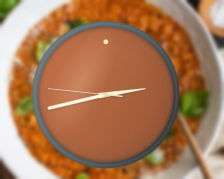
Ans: 2:42:46
